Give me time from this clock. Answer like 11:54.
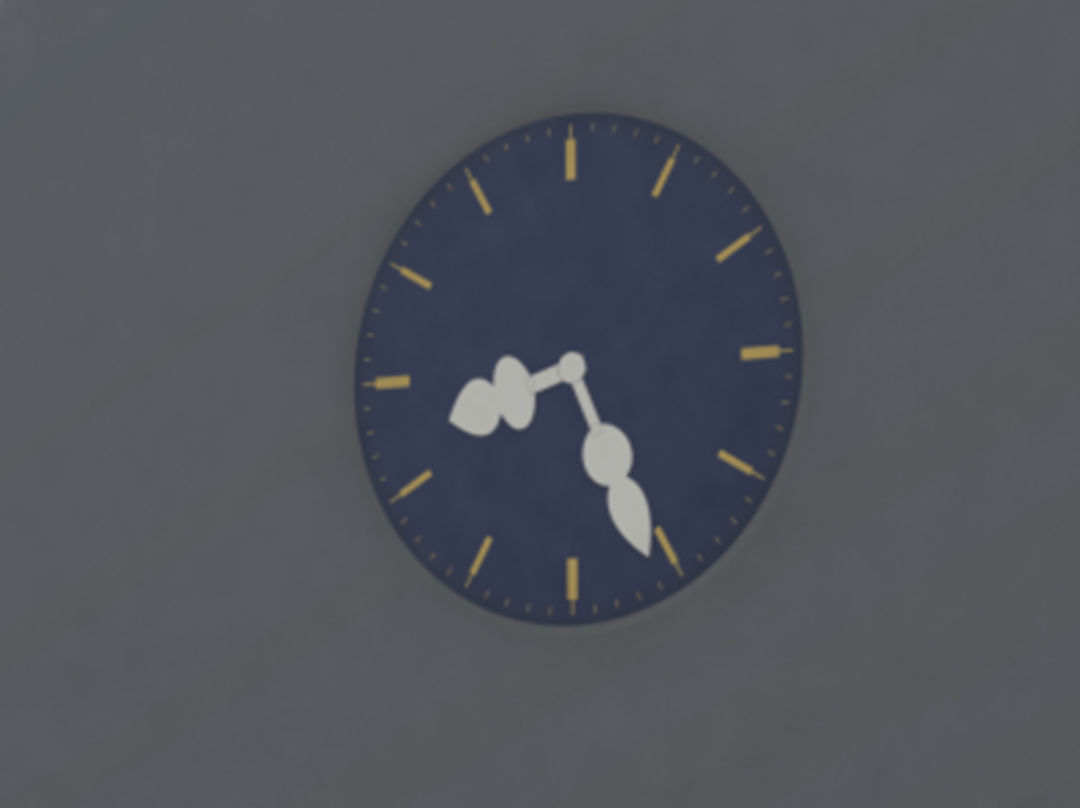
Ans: 8:26
